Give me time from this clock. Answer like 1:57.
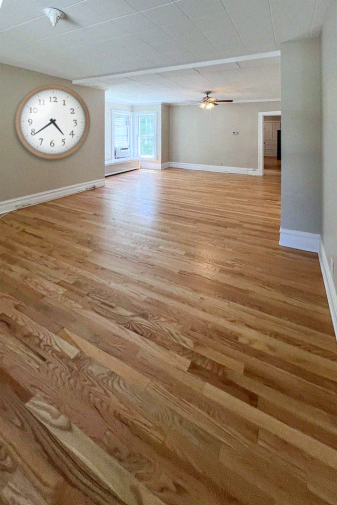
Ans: 4:39
